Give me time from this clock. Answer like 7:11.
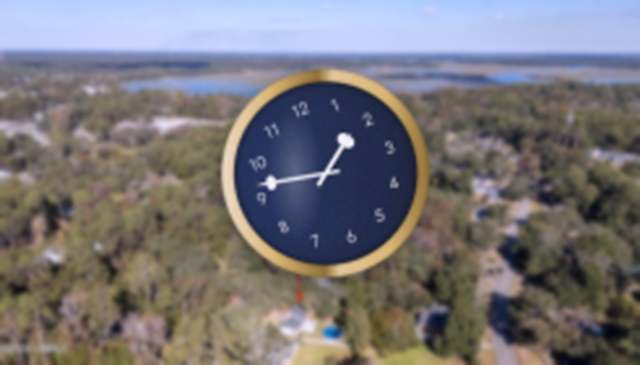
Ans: 1:47
